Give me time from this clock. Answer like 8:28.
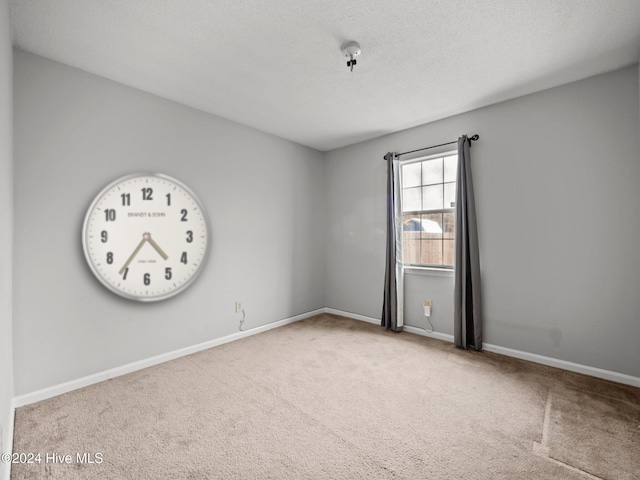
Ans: 4:36
